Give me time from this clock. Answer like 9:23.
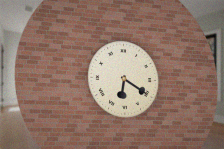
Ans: 6:20
